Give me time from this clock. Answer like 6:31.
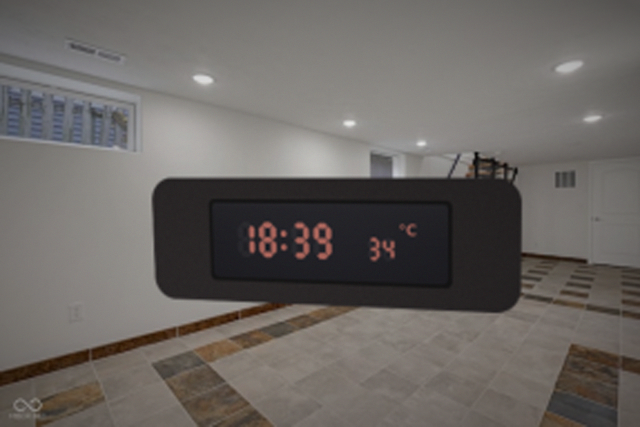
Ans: 18:39
